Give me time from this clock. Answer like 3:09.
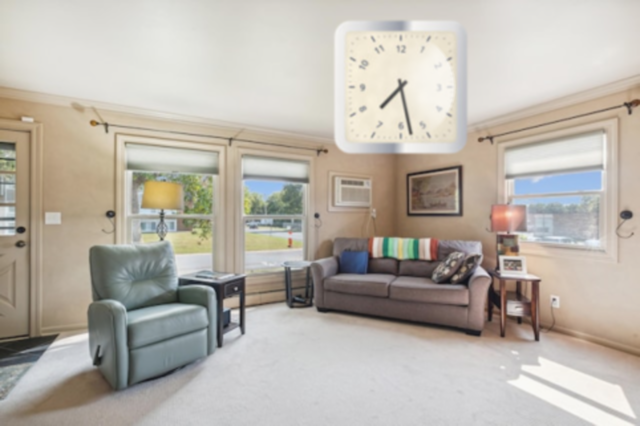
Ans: 7:28
